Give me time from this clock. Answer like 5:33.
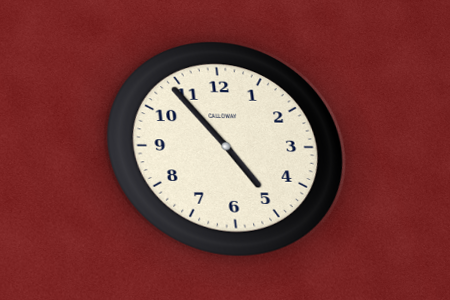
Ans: 4:54
